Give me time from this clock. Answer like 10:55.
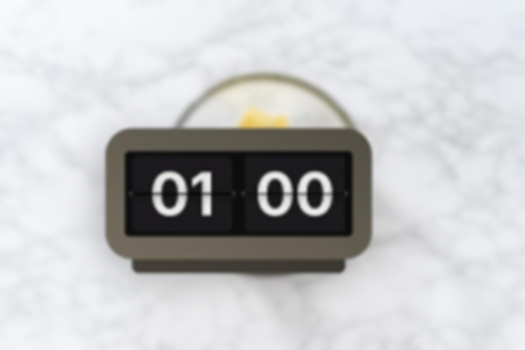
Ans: 1:00
